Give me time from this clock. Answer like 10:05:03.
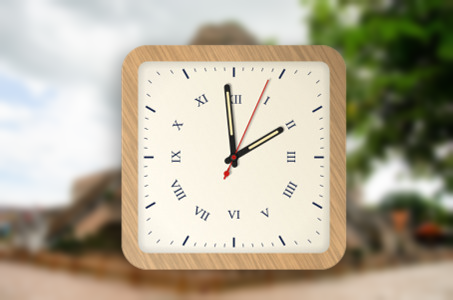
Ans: 1:59:04
